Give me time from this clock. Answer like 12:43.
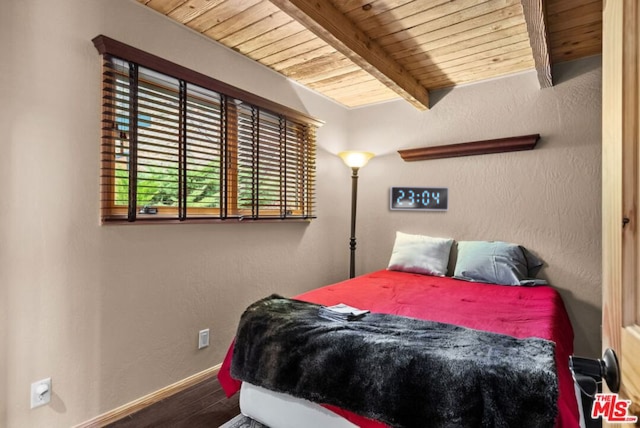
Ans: 23:04
